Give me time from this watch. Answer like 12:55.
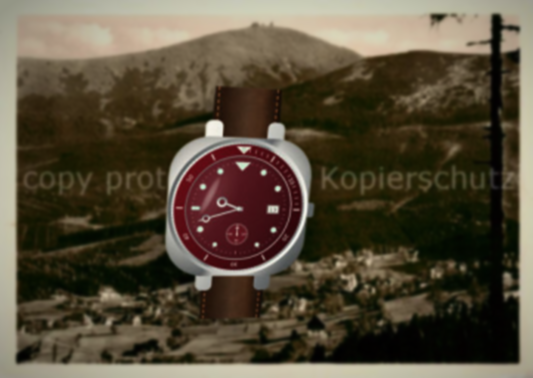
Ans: 9:42
